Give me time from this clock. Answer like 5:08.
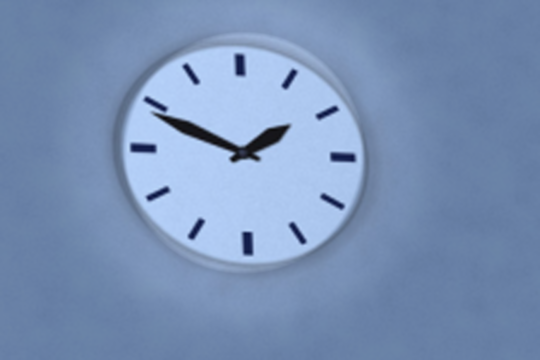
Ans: 1:49
